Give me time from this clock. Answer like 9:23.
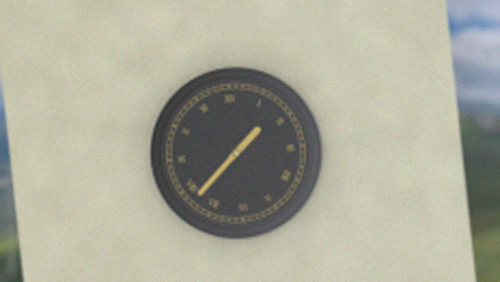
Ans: 1:38
